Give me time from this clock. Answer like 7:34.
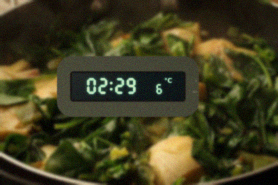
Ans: 2:29
